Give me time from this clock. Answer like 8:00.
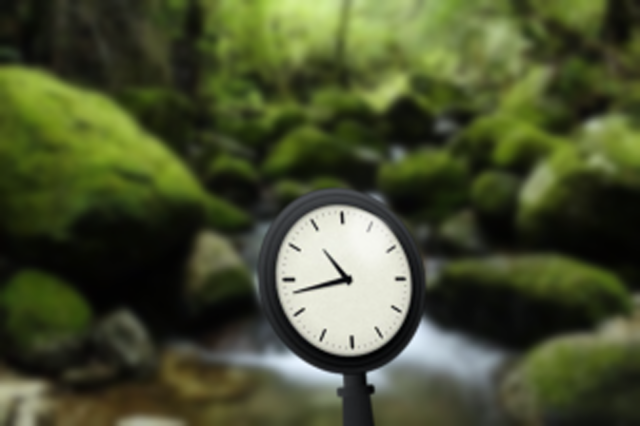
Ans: 10:43
